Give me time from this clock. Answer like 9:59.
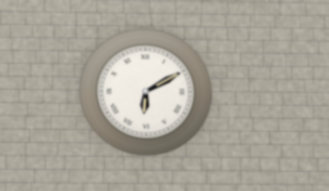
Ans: 6:10
